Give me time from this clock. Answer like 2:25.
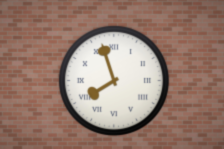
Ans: 7:57
